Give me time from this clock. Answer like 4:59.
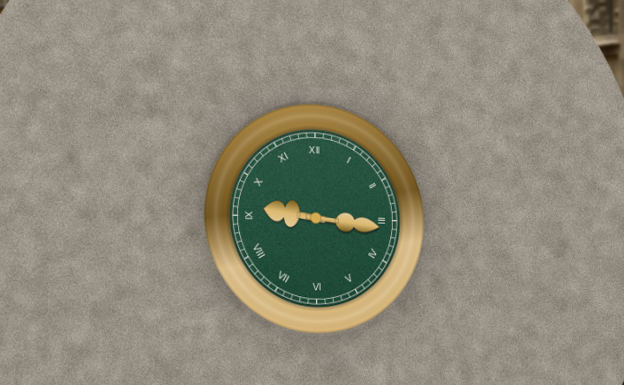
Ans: 9:16
